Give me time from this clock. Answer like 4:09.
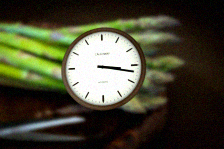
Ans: 3:17
